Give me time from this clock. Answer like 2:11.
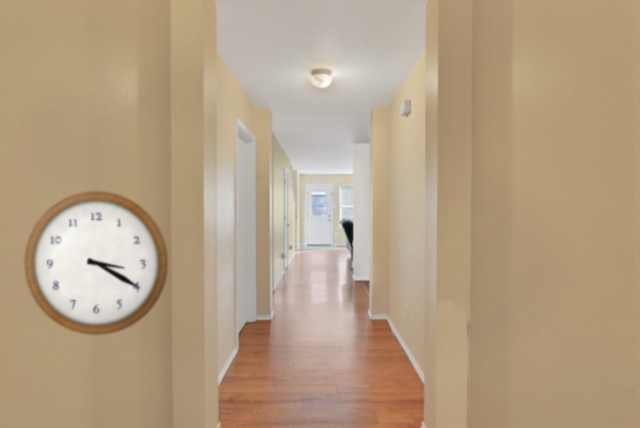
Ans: 3:20
